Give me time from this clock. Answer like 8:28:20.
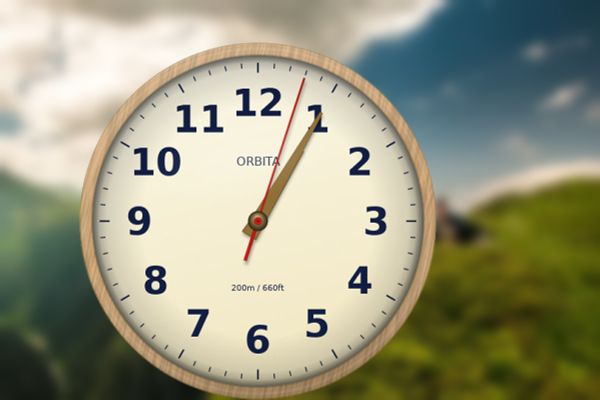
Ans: 1:05:03
